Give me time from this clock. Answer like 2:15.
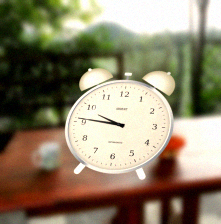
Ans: 9:46
